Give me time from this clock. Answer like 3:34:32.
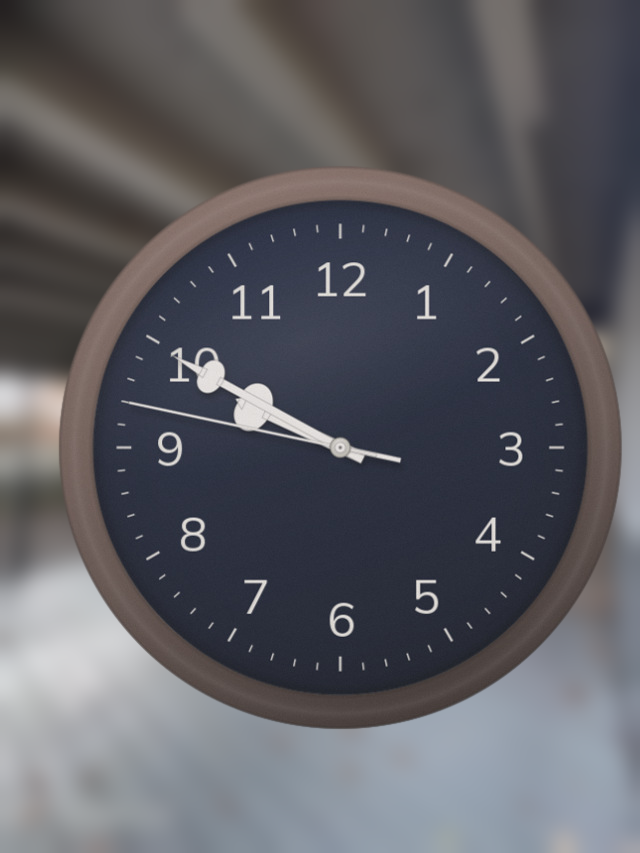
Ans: 9:49:47
